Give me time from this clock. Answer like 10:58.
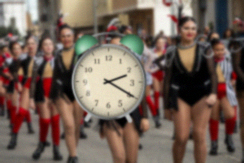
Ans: 2:20
